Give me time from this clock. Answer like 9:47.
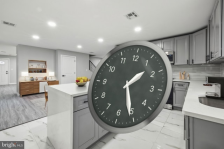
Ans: 1:26
